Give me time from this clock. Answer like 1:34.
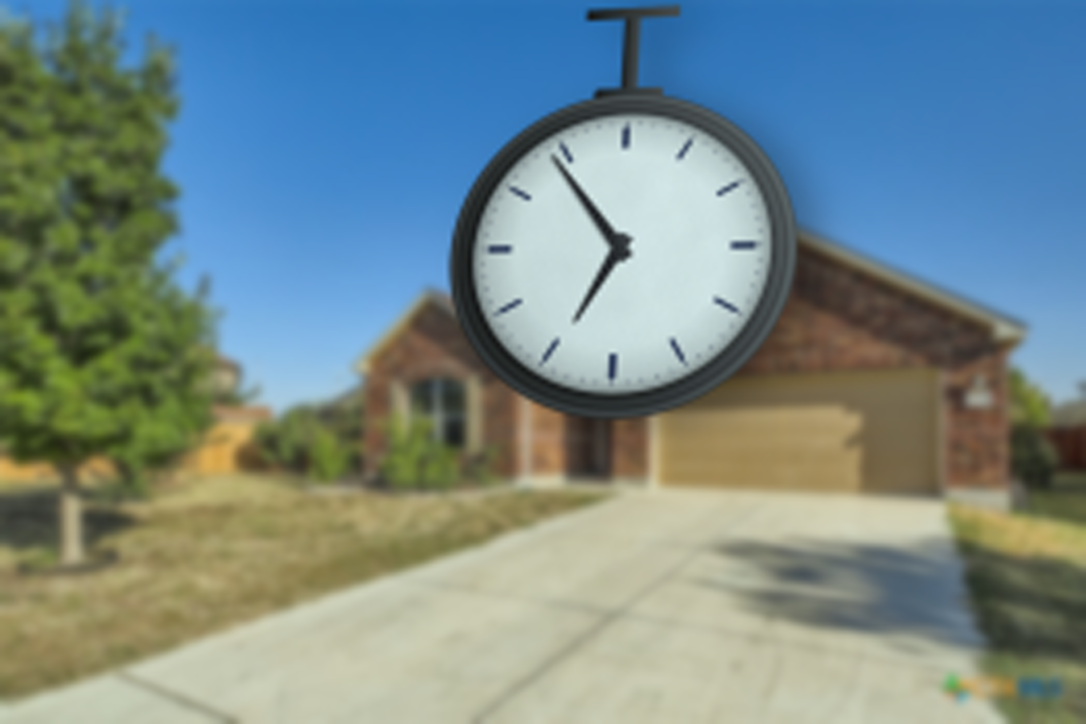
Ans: 6:54
